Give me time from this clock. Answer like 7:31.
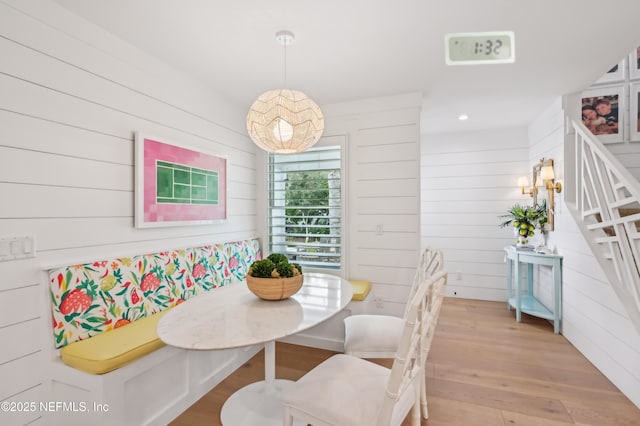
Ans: 1:32
